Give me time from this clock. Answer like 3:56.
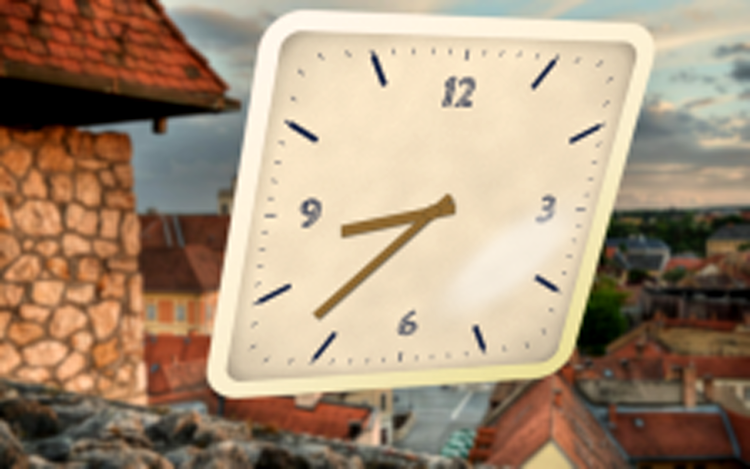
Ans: 8:37
